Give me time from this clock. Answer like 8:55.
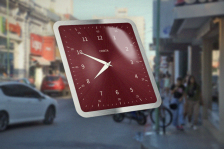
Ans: 7:50
